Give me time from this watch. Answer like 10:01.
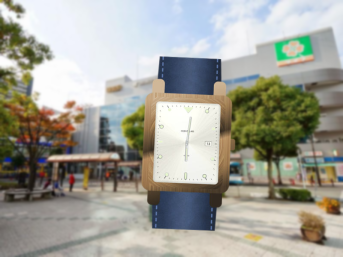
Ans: 6:01
